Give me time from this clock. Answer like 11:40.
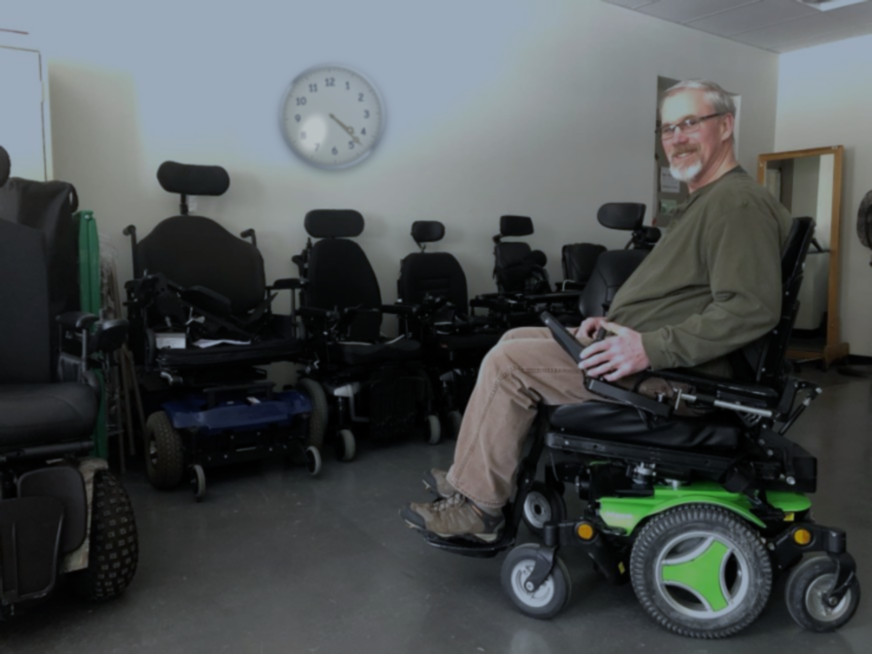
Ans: 4:23
